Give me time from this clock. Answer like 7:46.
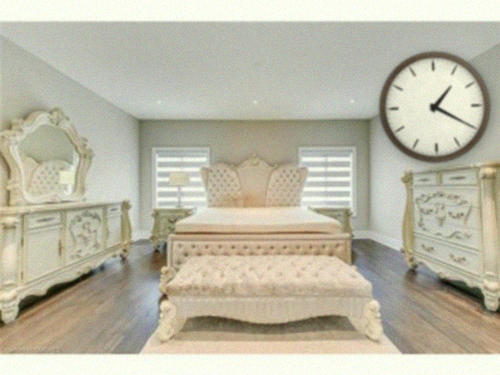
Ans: 1:20
